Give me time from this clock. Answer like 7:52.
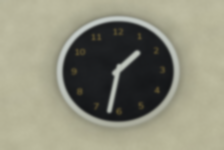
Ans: 1:32
